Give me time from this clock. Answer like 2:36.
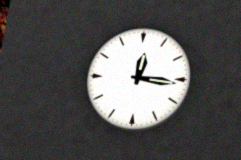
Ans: 12:16
